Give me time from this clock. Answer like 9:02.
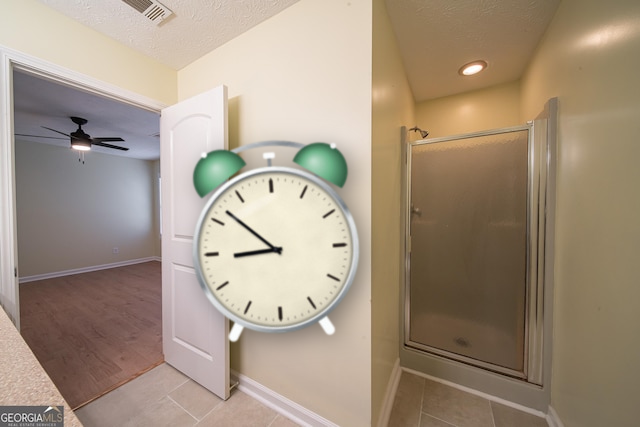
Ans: 8:52
